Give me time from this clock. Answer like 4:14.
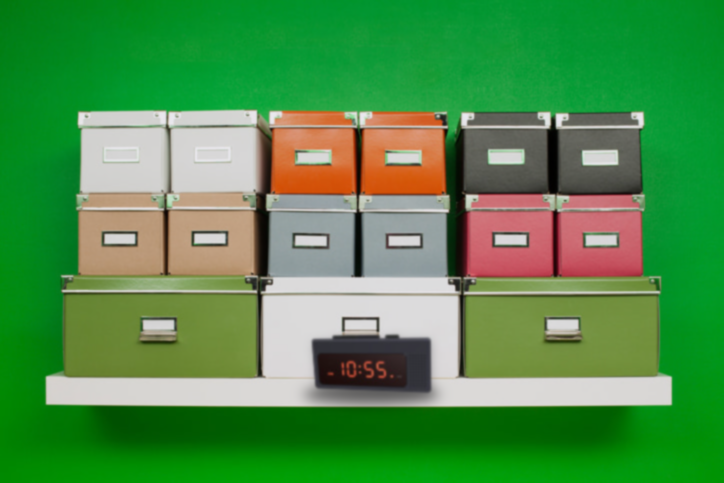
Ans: 10:55
